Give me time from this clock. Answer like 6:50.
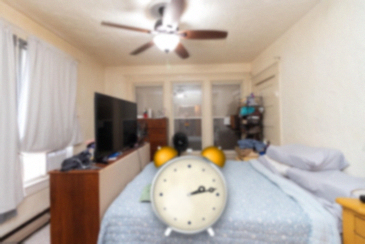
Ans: 2:13
